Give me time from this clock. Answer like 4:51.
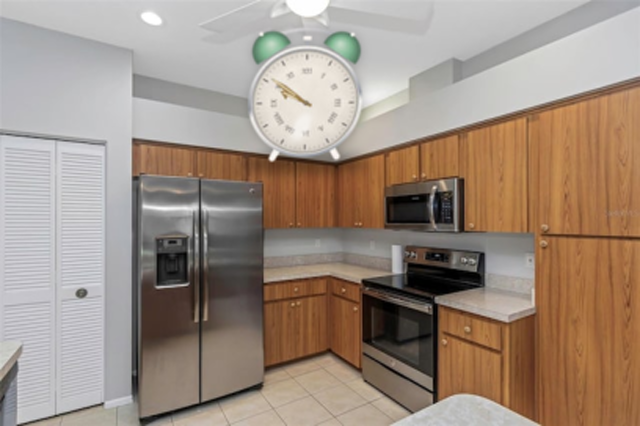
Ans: 9:51
